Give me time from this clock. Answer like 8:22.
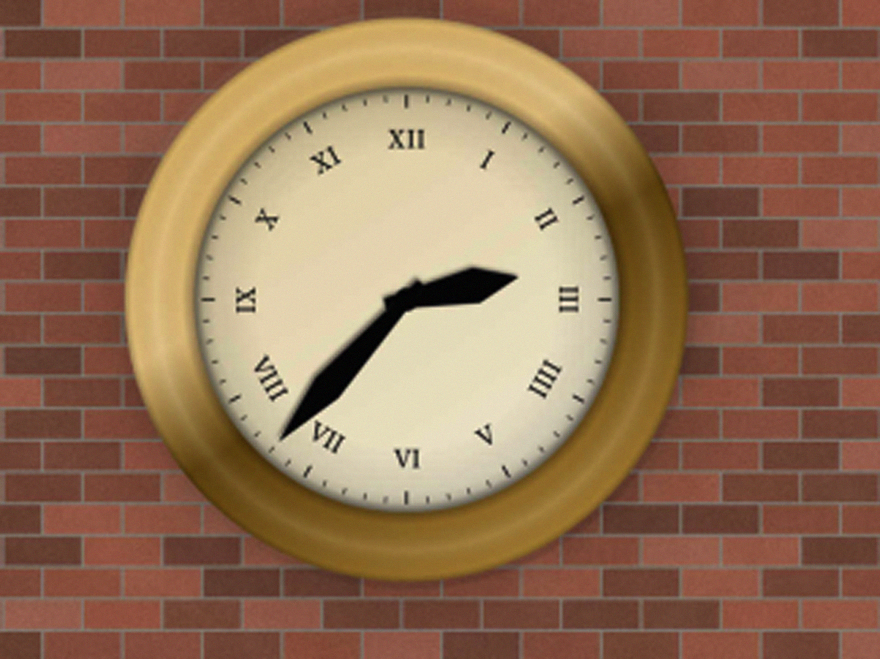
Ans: 2:37
